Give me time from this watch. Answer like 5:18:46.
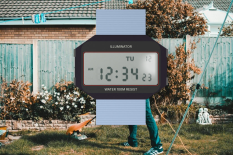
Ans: 12:34:23
